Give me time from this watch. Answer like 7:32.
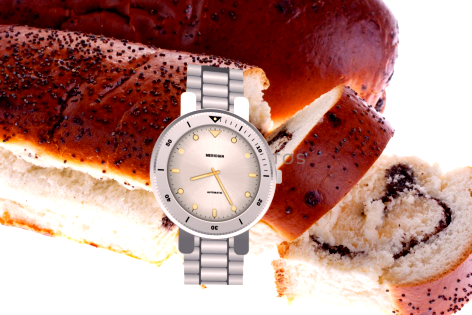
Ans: 8:25
